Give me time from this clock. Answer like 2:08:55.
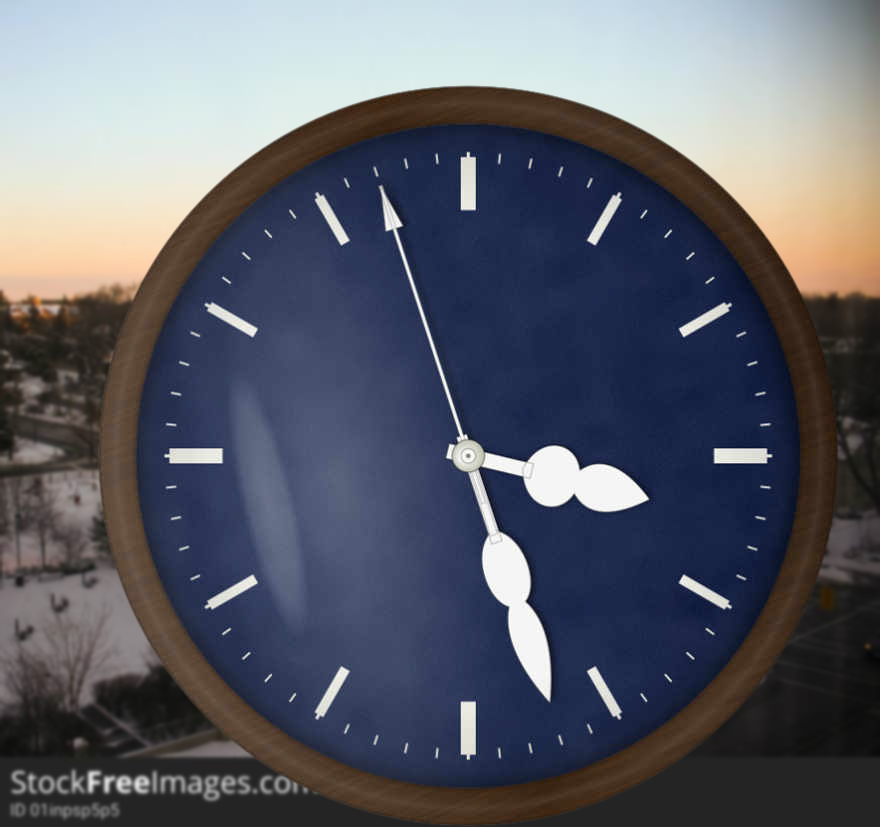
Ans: 3:26:57
